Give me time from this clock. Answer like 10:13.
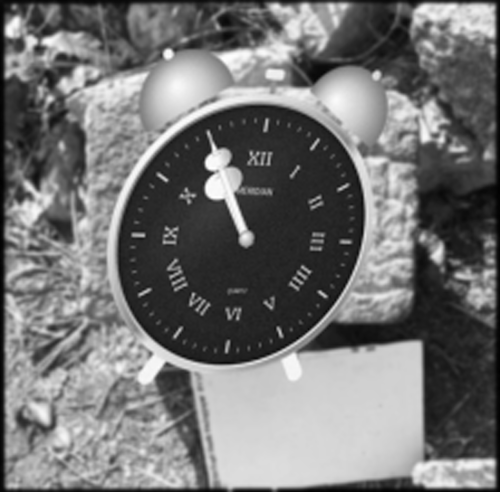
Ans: 10:55
